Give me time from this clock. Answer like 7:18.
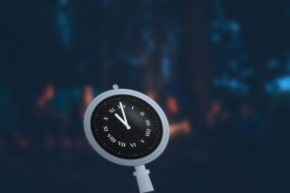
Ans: 11:00
